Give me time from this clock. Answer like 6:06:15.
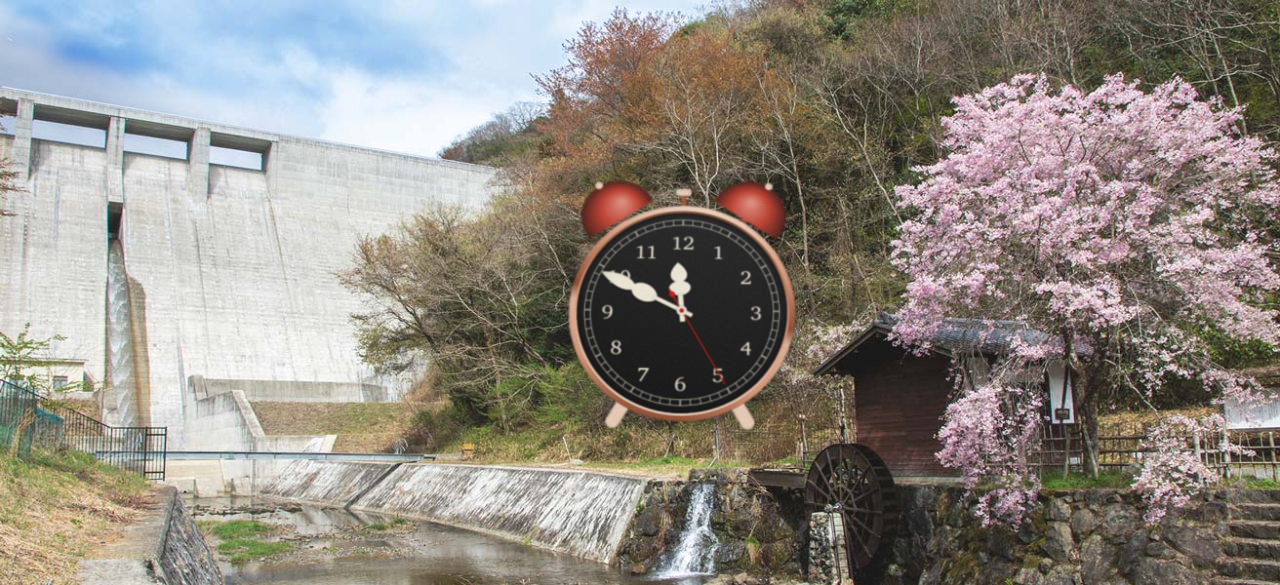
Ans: 11:49:25
